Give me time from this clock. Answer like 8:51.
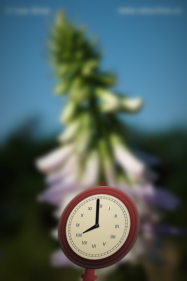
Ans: 7:59
